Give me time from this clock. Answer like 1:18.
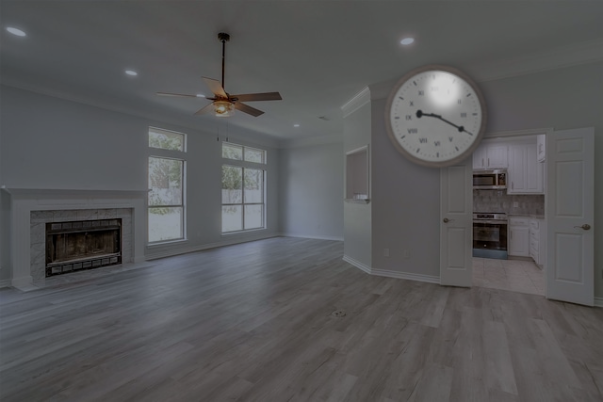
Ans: 9:20
